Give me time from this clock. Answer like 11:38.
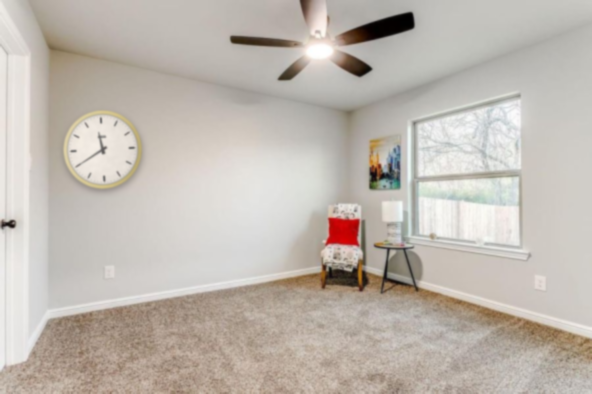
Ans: 11:40
